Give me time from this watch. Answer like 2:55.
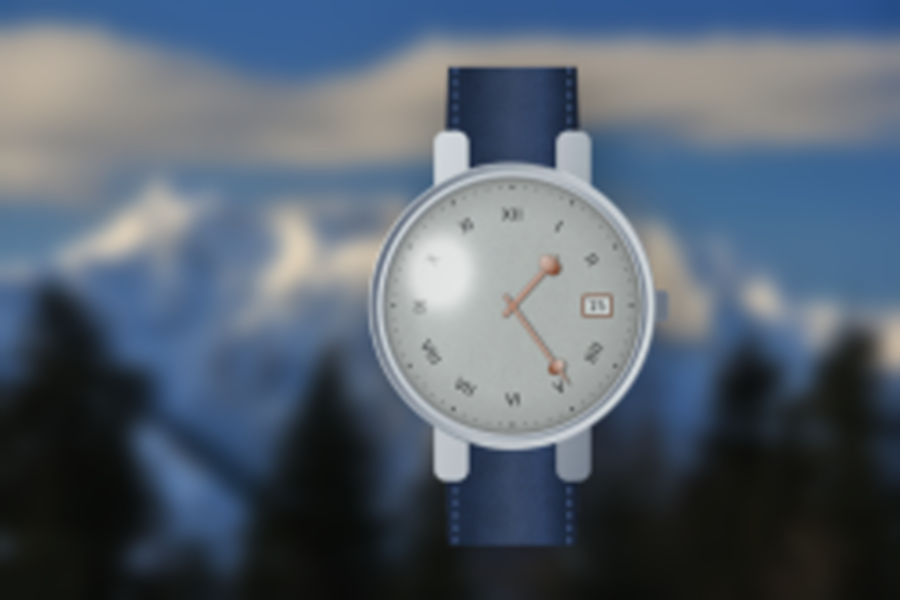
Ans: 1:24
